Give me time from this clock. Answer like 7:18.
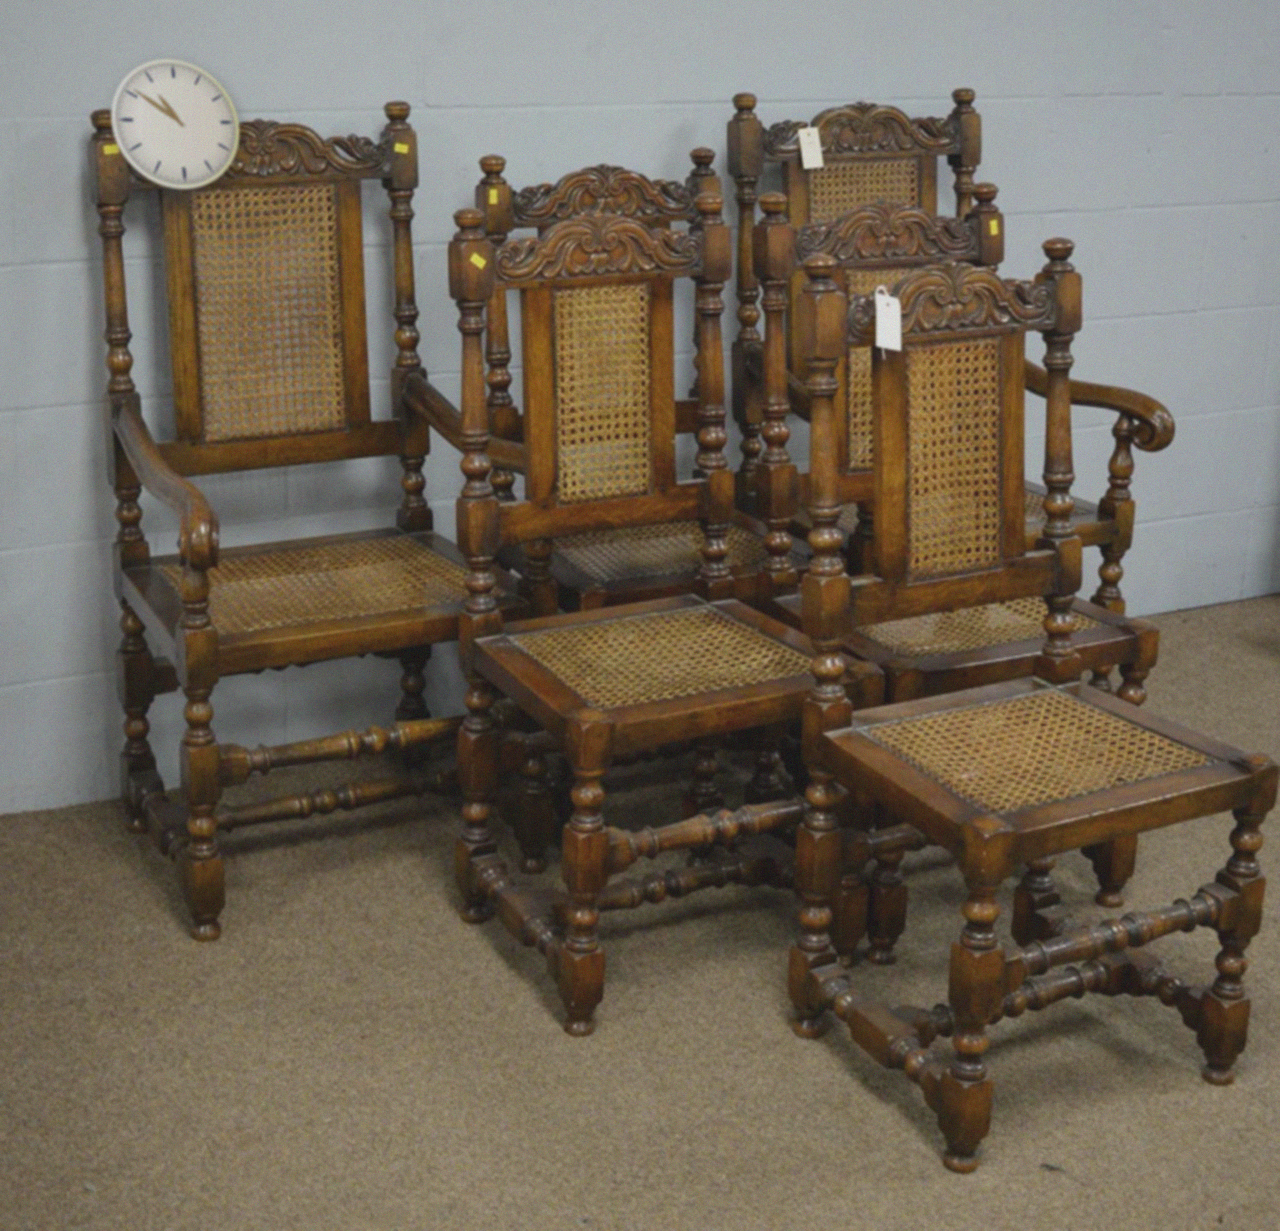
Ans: 10:51
